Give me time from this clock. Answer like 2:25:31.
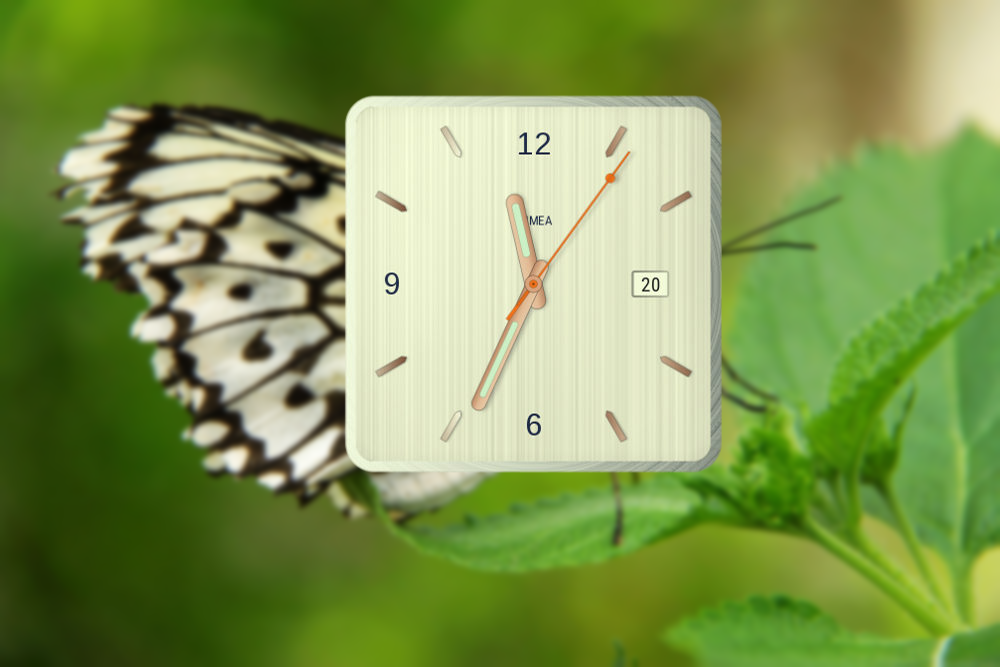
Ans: 11:34:06
